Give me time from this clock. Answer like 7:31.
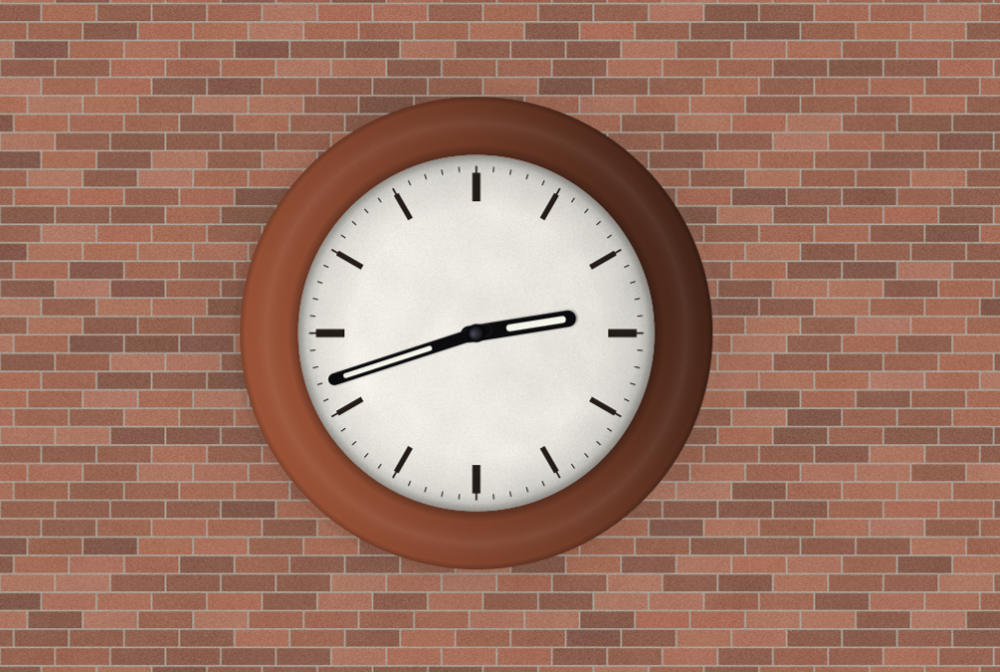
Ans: 2:42
